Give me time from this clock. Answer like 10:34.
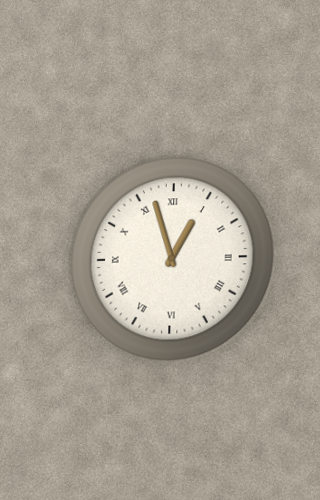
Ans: 12:57
